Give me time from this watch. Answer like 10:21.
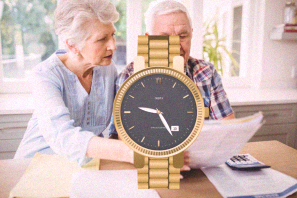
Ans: 9:25
